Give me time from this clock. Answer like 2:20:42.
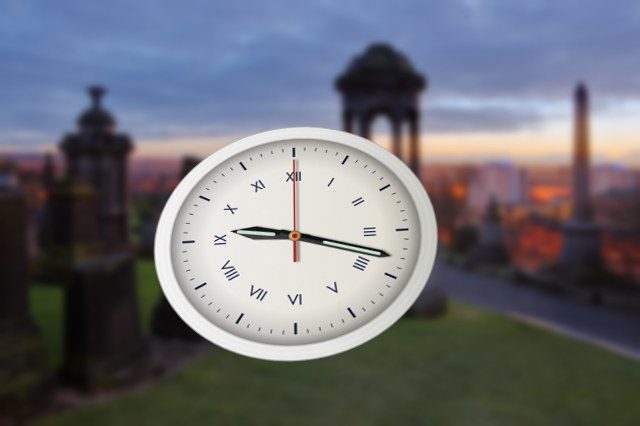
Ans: 9:18:00
